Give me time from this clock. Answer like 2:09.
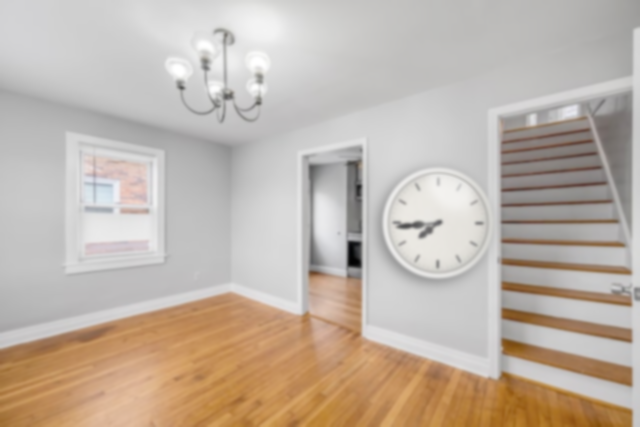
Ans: 7:44
